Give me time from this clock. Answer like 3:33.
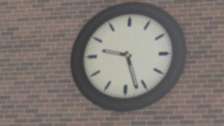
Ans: 9:27
